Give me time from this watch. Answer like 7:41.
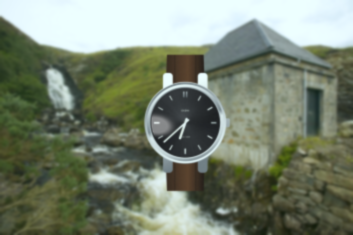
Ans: 6:38
